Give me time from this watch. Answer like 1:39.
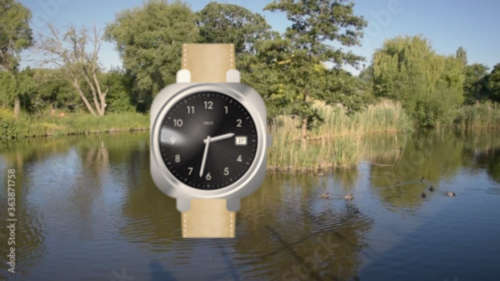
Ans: 2:32
